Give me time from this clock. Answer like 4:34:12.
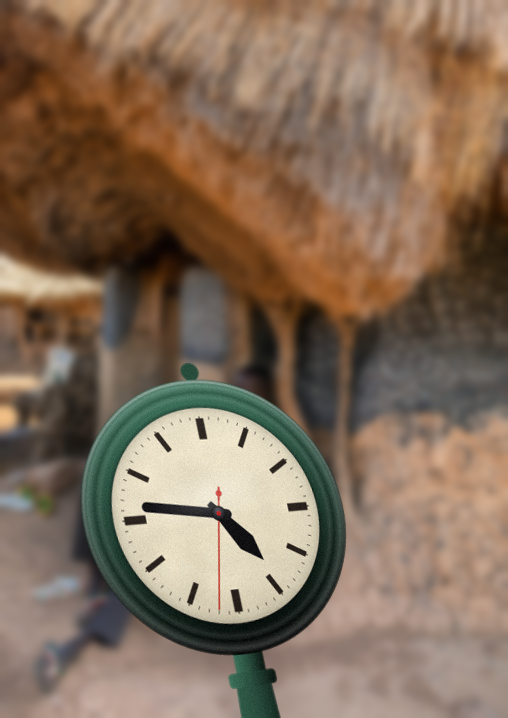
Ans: 4:46:32
